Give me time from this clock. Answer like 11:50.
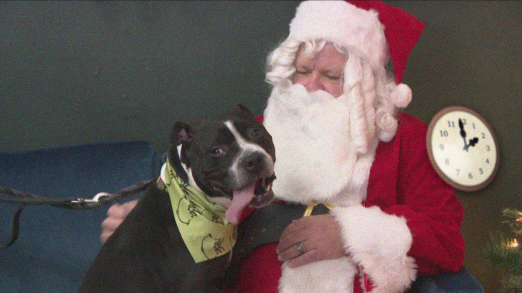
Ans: 1:59
